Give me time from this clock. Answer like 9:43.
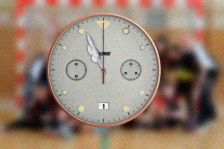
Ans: 10:56
